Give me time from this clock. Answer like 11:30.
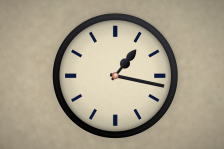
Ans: 1:17
